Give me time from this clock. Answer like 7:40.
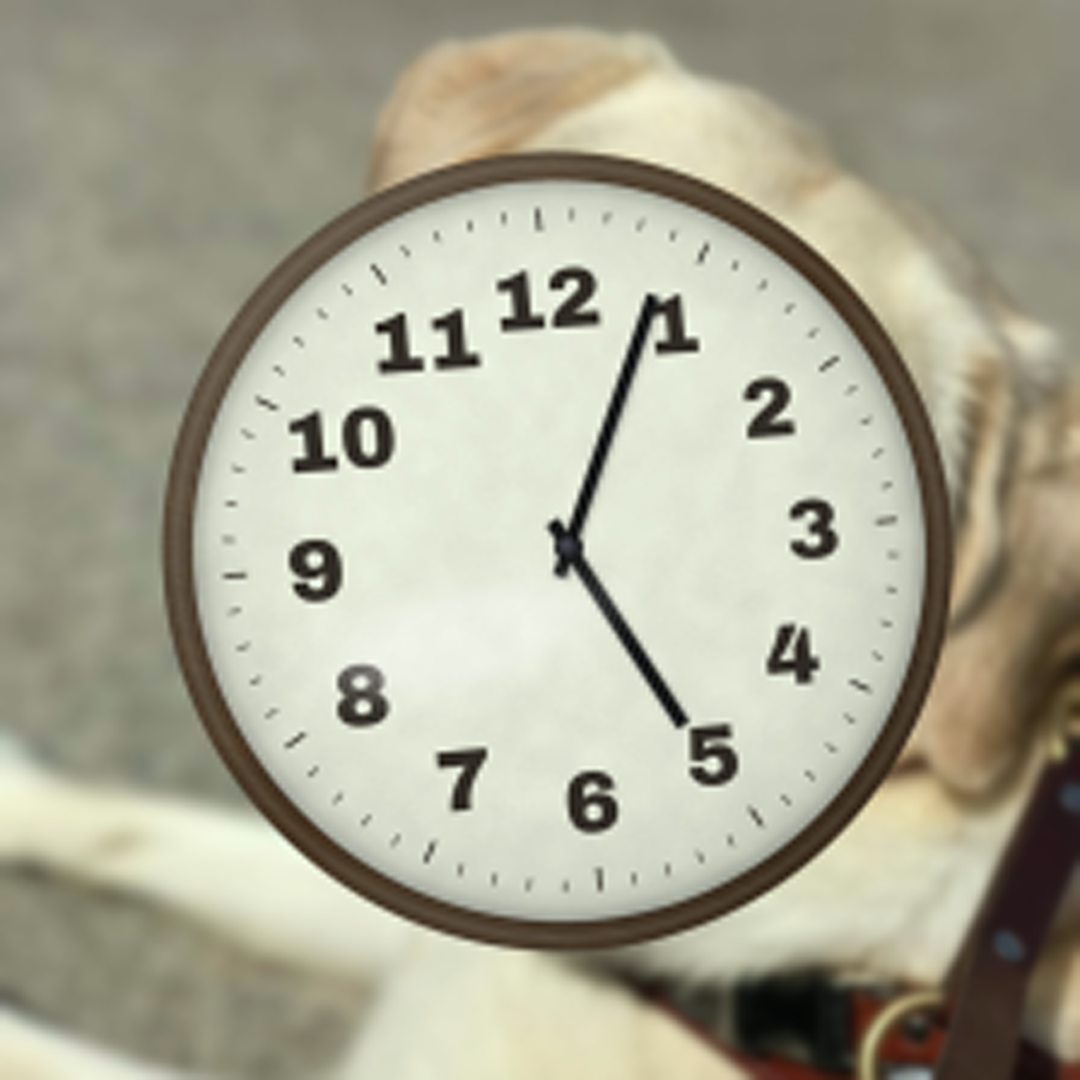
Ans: 5:04
